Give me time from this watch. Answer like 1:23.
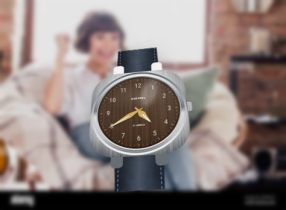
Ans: 4:40
